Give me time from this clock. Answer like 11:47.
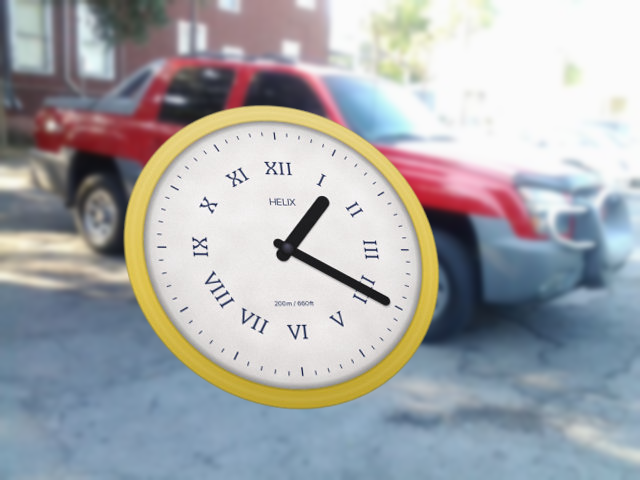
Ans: 1:20
